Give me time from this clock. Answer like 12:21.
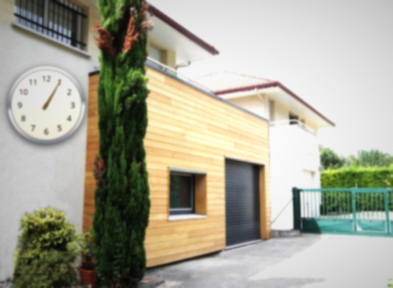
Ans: 1:05
